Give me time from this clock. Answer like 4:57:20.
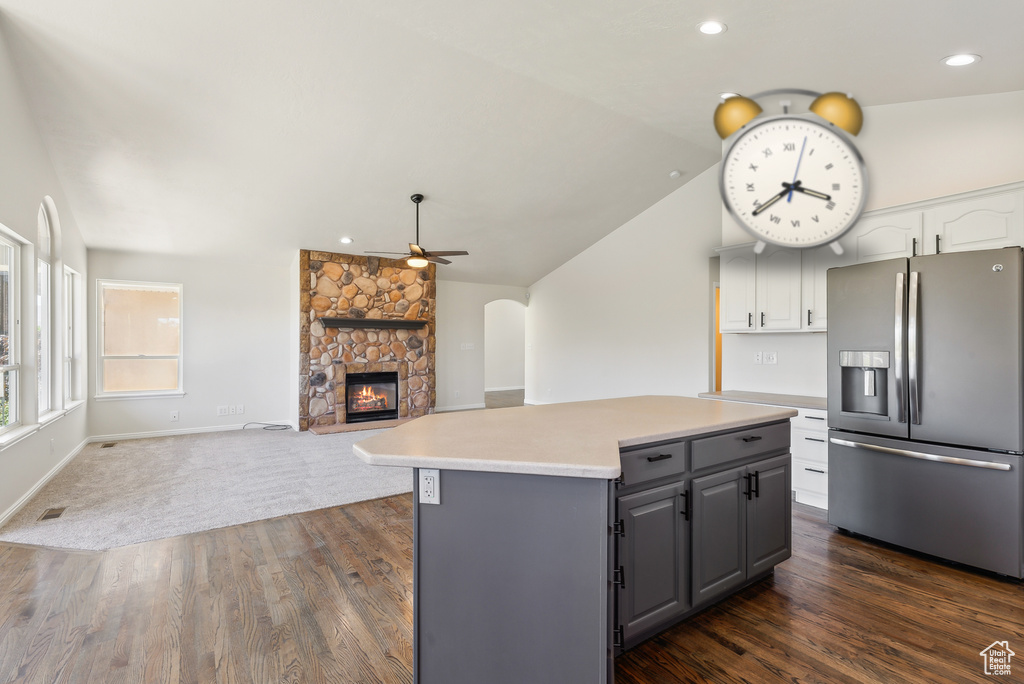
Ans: 3:39:03
